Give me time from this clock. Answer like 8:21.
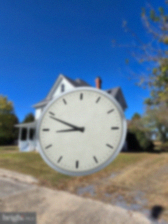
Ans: 8:49
